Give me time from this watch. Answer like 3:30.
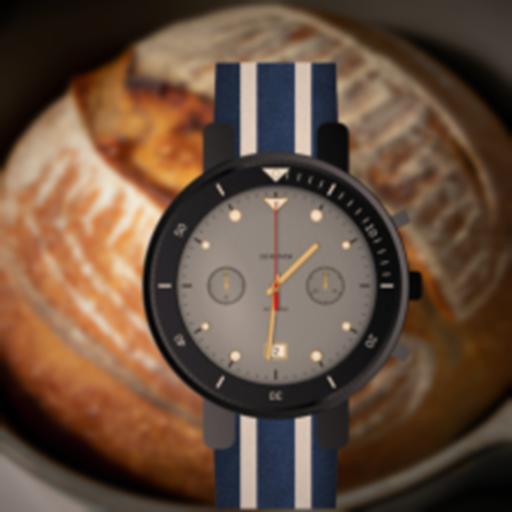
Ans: 1:31
